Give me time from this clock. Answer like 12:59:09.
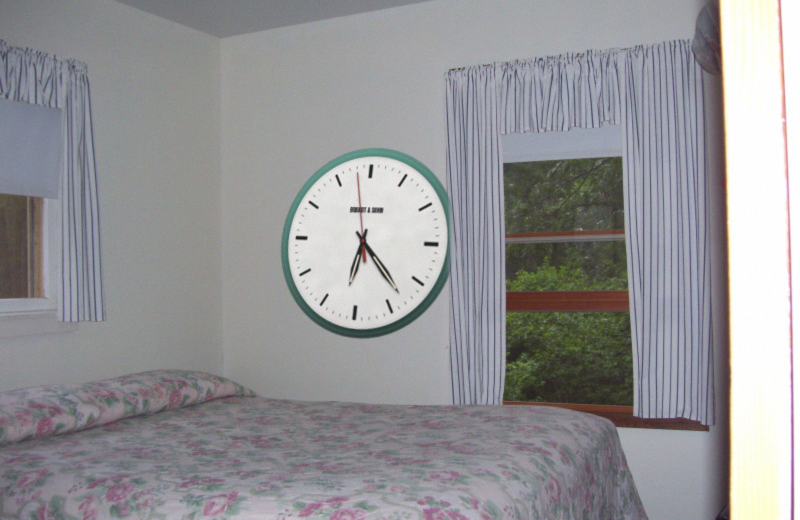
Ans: 6:22:58
